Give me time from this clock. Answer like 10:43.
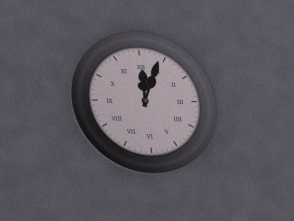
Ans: 12:04
